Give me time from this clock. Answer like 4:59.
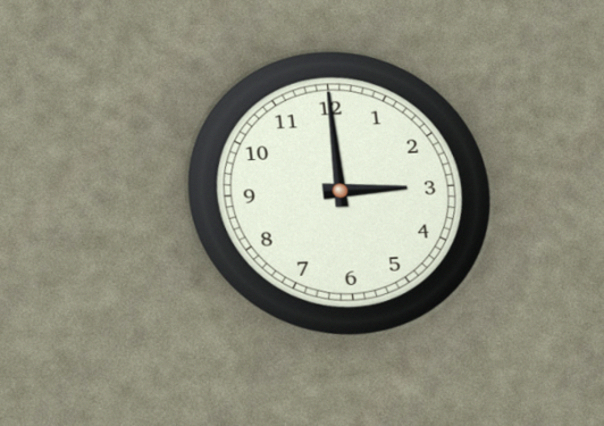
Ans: 3:00
